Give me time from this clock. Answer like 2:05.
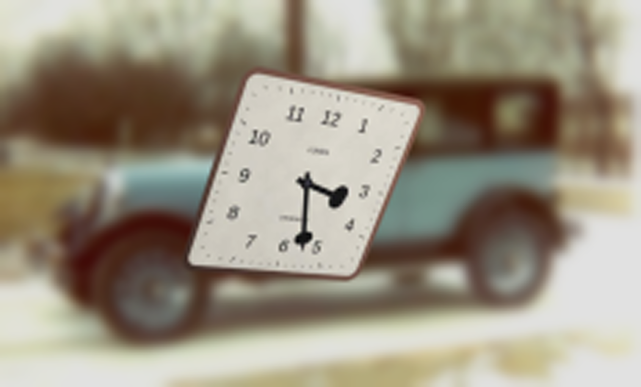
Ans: 3:27
